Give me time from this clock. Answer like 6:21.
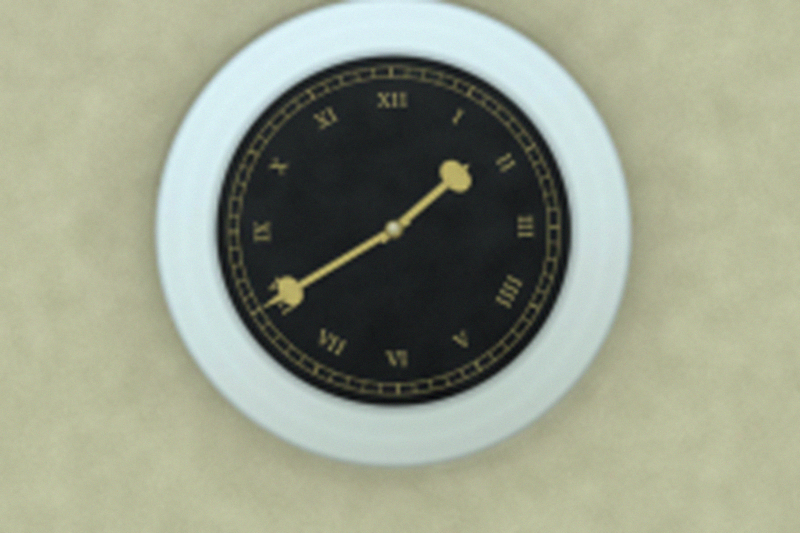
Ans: 1:40
